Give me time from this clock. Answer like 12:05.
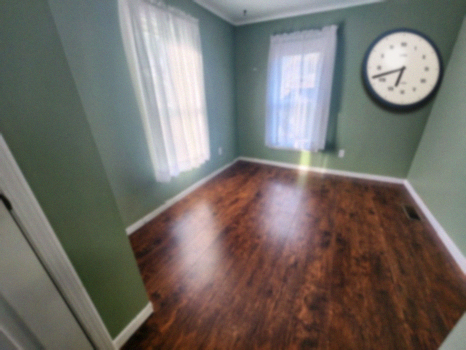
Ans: 6:42
